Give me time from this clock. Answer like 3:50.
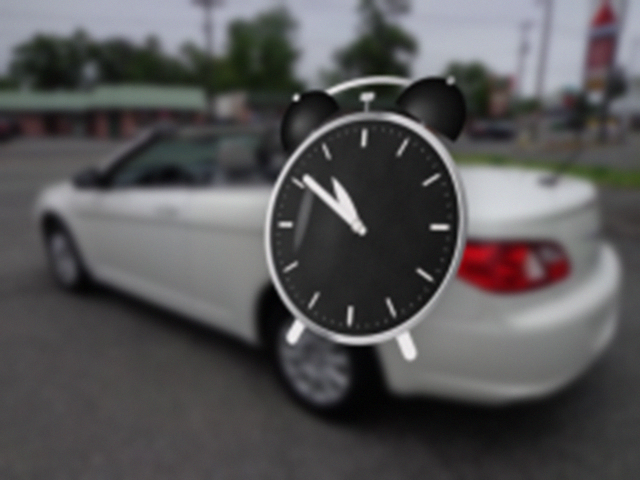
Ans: 10:51
